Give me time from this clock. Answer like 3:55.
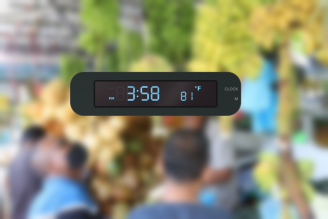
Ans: 3:58
